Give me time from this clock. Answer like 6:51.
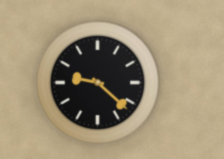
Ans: 9:22
